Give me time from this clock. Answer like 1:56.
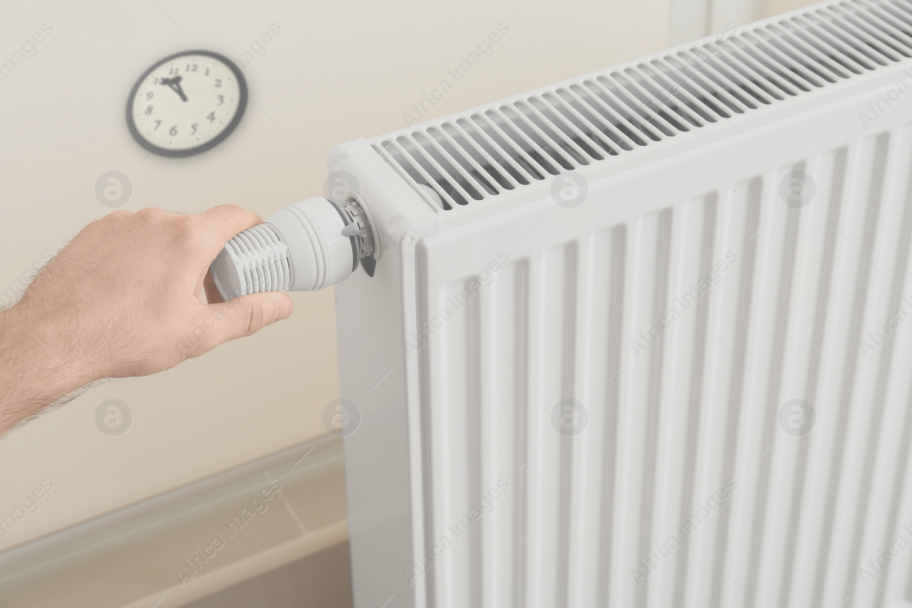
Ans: 10:51
